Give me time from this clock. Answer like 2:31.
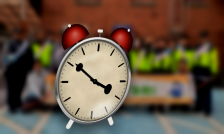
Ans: 3:51
